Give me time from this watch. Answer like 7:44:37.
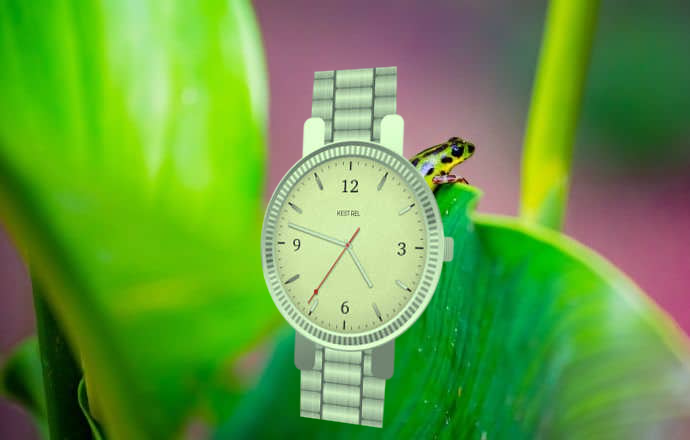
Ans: 4:47:36
